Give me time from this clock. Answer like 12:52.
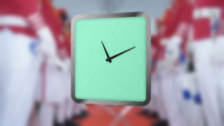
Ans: 11:11
